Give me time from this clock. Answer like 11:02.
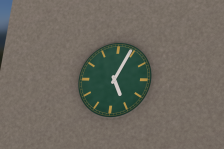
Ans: 5:04
